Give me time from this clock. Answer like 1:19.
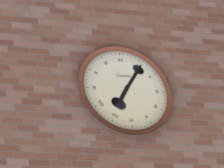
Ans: 7:06
